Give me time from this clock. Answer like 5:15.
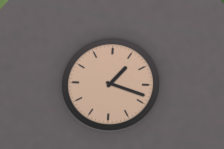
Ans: 1:18
